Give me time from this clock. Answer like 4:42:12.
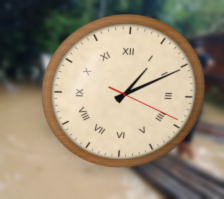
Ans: 1:10:19
